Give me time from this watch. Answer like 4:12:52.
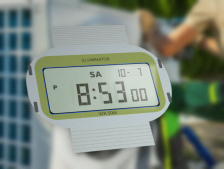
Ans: 8:53:00
